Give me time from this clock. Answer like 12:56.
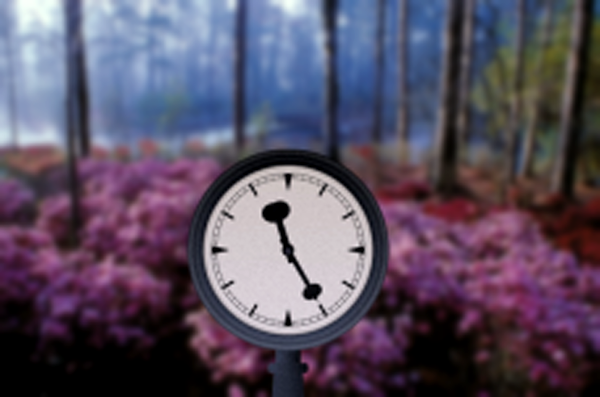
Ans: 11:25
